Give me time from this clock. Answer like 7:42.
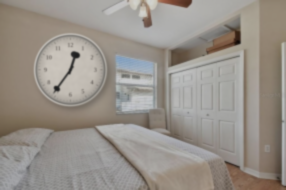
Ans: 12:36
